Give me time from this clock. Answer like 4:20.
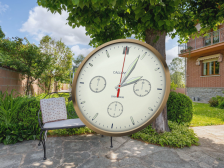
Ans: 2:04
